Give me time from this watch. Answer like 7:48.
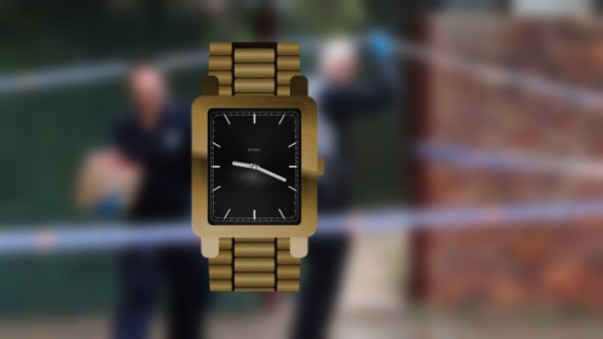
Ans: 9:19
